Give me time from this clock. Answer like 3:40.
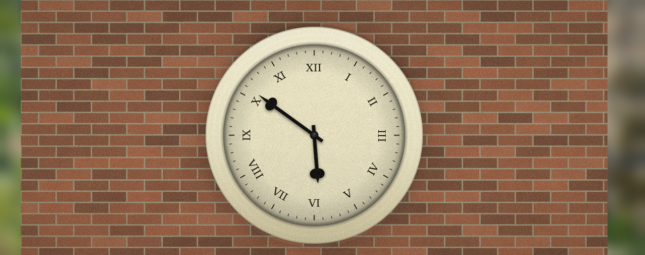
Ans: 5:51
